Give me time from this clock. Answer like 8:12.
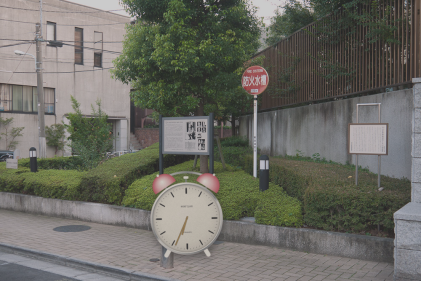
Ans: 6:34
